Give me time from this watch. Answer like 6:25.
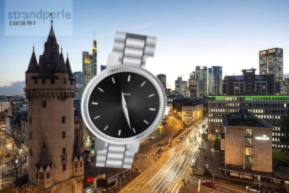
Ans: 11:26
